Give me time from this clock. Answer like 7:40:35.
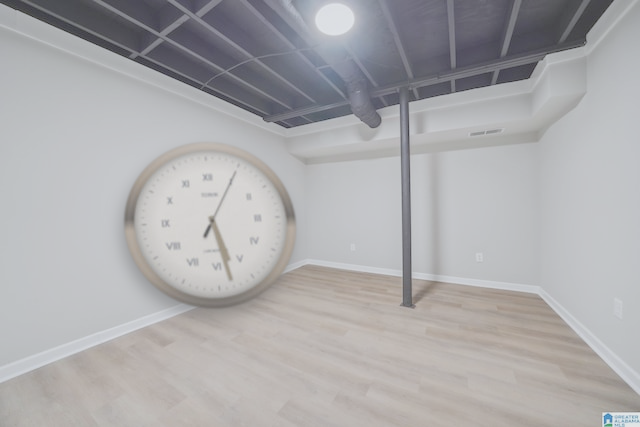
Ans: 5:28:05
